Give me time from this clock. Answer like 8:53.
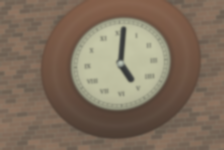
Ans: 5:01
